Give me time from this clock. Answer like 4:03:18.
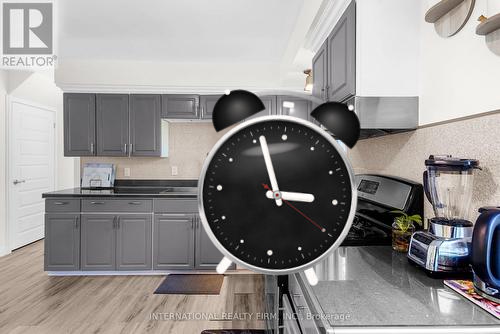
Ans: 2:56:20
